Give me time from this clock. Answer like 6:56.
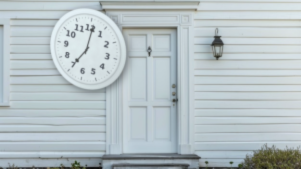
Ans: 7:01
